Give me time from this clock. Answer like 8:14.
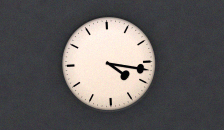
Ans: 4:17
